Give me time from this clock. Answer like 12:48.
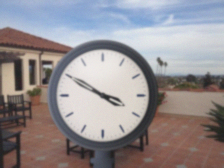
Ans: 3:50
